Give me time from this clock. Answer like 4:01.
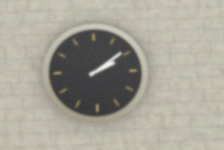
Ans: 2:09
